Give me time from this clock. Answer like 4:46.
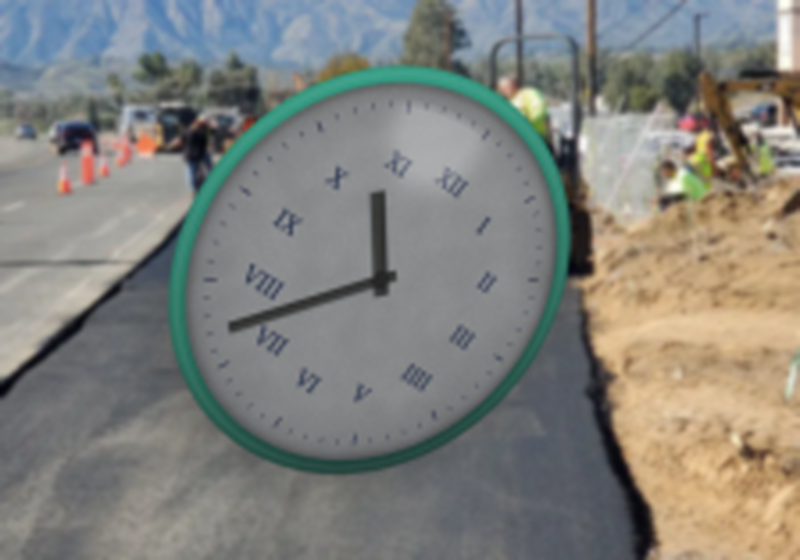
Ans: 10:37
